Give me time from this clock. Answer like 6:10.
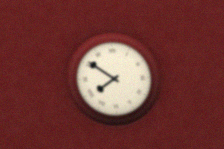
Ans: 7:51
